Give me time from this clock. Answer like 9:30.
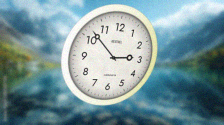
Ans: 2:52
